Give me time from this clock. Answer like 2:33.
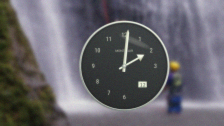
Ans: 2:01
